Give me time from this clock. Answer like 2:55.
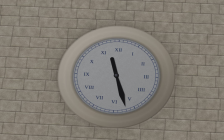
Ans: 11:27
